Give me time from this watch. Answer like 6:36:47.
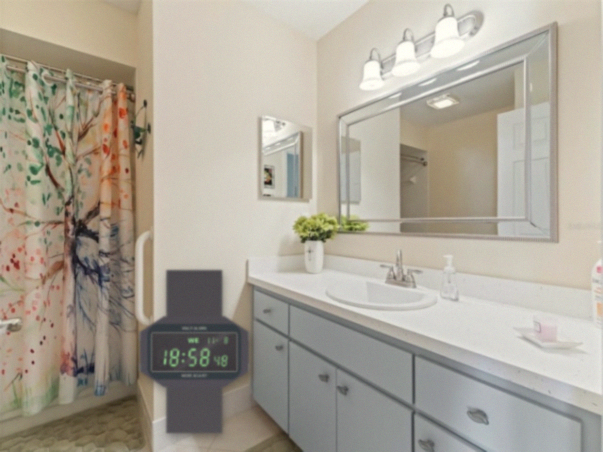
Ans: 18:58:48
